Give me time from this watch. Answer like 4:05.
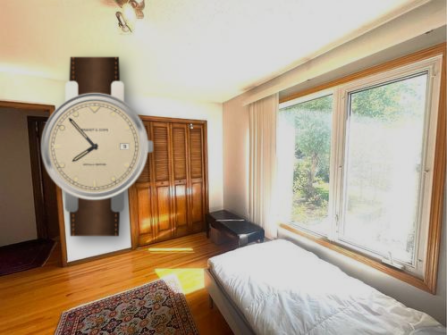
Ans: 7:53
